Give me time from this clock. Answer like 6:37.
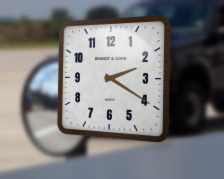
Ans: 2:20
